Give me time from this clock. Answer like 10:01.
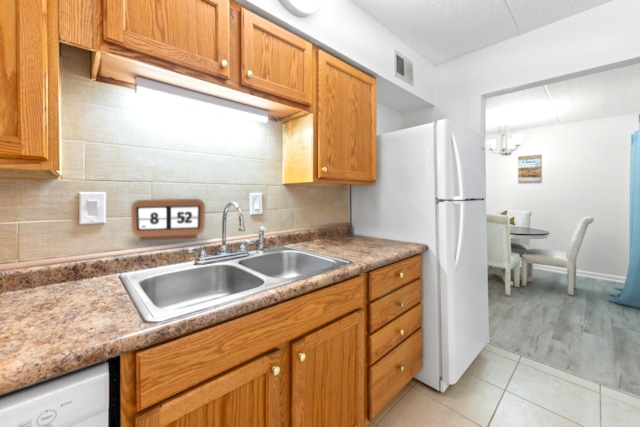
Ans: 8:52
